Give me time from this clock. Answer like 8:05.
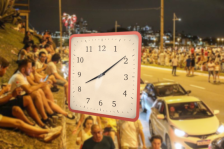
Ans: 8:09
